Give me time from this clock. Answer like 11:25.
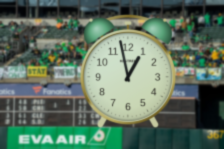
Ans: 12:58
